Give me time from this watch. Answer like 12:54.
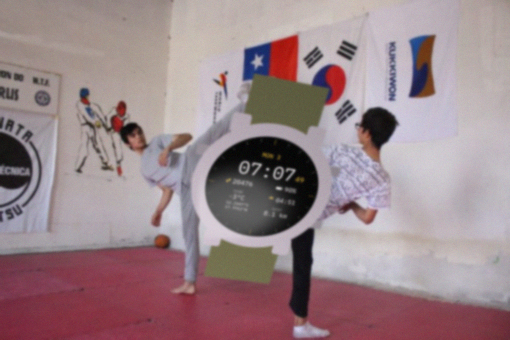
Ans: 7:07
